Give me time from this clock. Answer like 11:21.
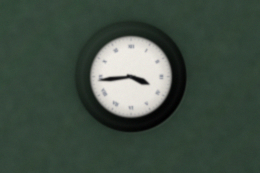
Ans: 3:44
